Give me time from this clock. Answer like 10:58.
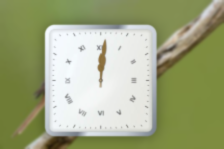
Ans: 12:01
